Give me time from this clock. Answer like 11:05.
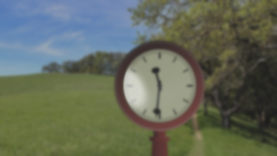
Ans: 11:31
